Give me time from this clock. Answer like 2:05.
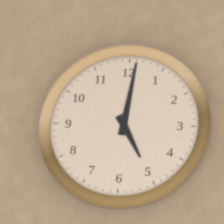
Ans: 5:01
